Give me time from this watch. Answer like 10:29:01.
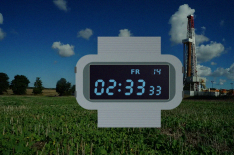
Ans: 2:33:33
